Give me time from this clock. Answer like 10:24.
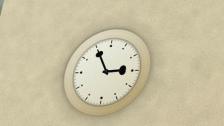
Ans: 2:55
